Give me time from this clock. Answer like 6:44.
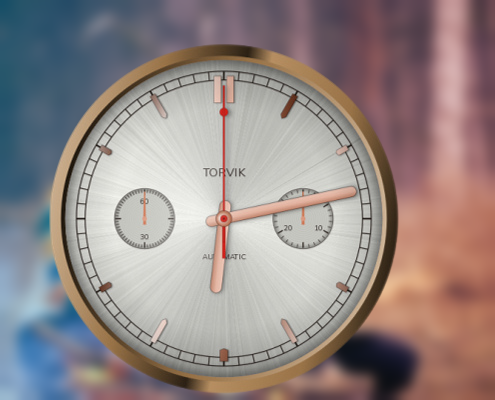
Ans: 6:13
